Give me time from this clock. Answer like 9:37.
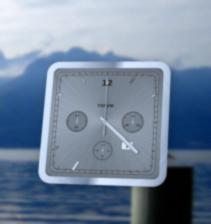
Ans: 4:22
